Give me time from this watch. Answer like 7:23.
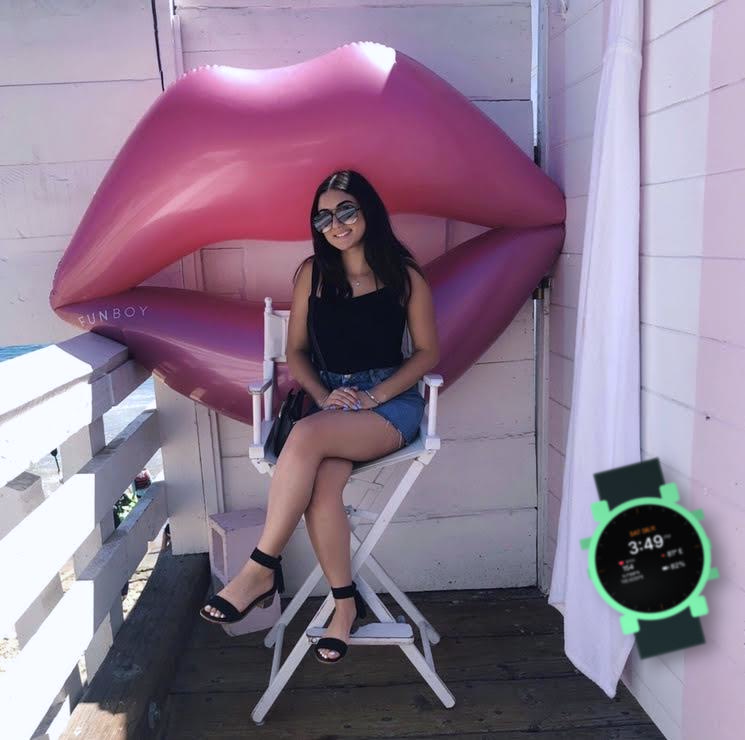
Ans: 3:49
